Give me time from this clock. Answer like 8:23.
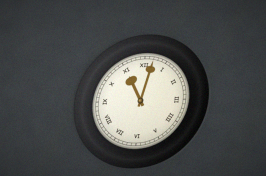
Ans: 11:02
